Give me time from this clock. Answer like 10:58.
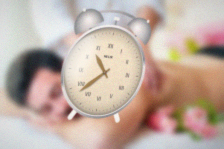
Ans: 10:38
